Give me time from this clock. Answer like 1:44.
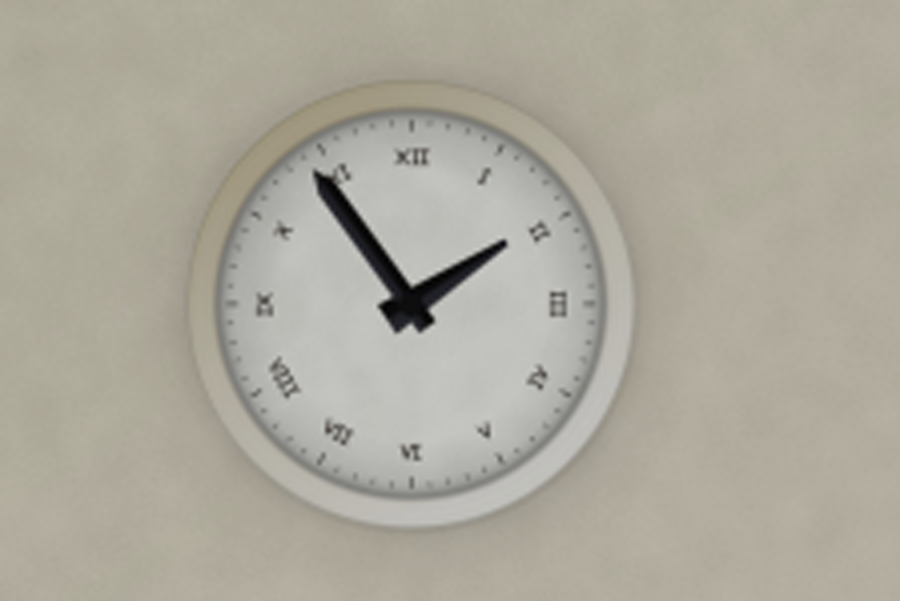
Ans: 1:54
